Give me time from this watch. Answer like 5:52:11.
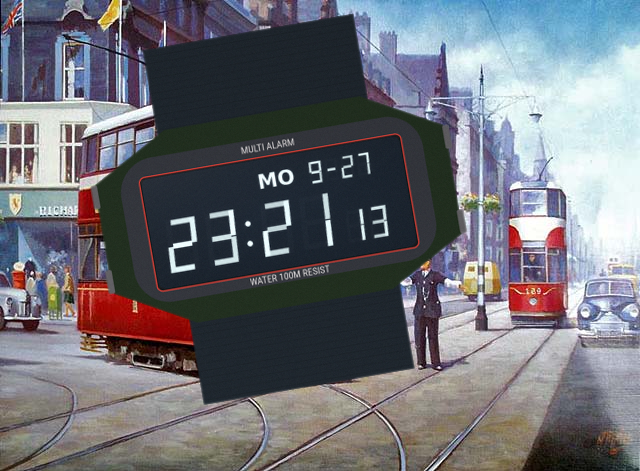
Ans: 23:21:13
